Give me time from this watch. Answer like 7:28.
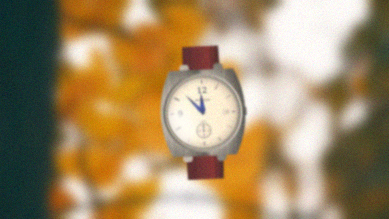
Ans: 11:53
